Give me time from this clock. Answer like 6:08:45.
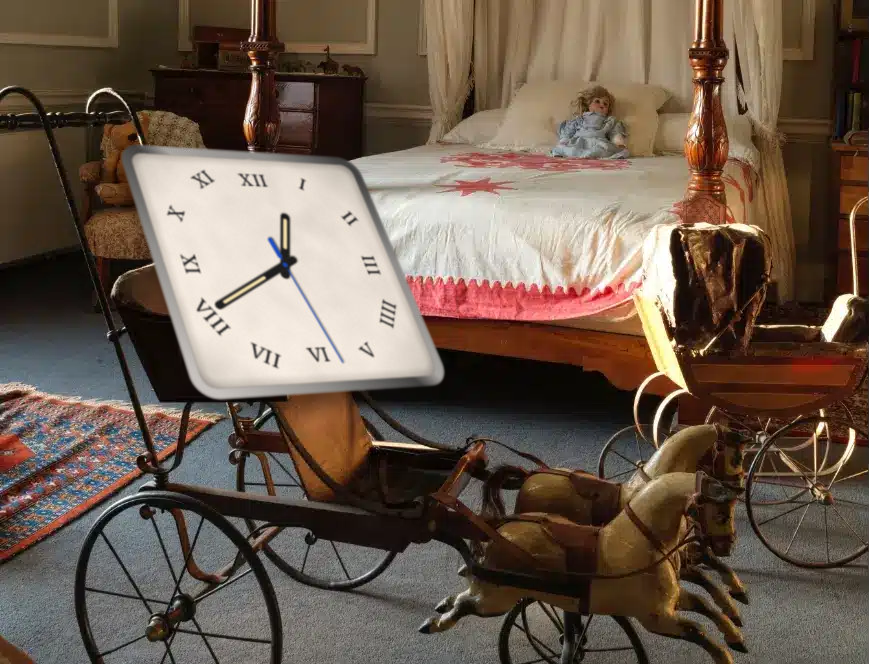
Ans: 12:40:28
